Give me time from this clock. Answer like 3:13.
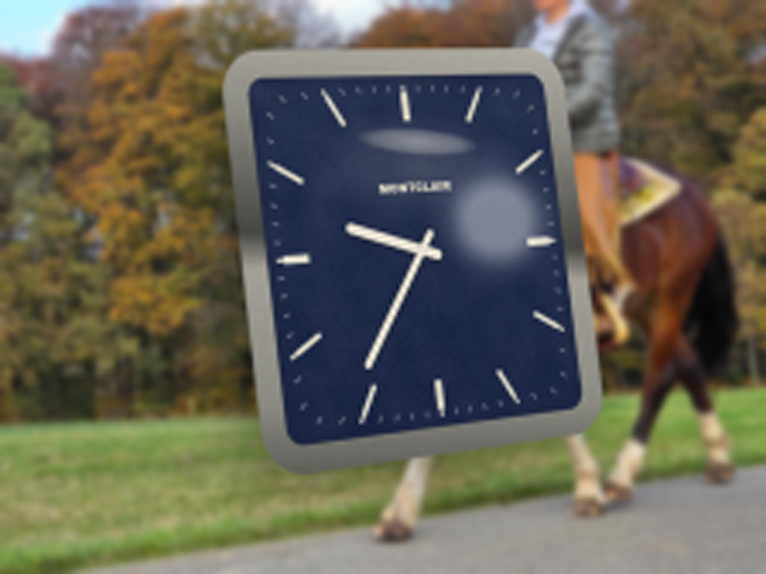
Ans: 9:36
